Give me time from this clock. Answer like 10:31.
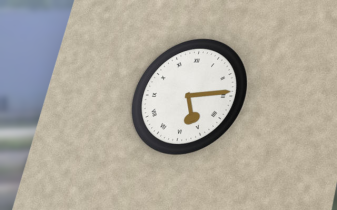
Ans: 5:14
